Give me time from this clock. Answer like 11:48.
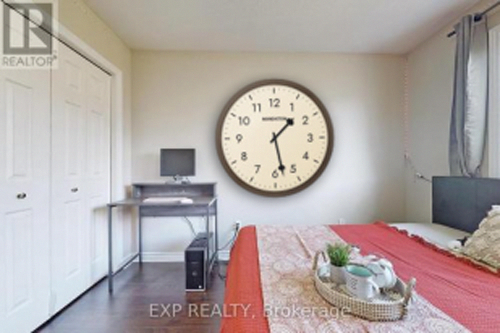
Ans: 1:28
